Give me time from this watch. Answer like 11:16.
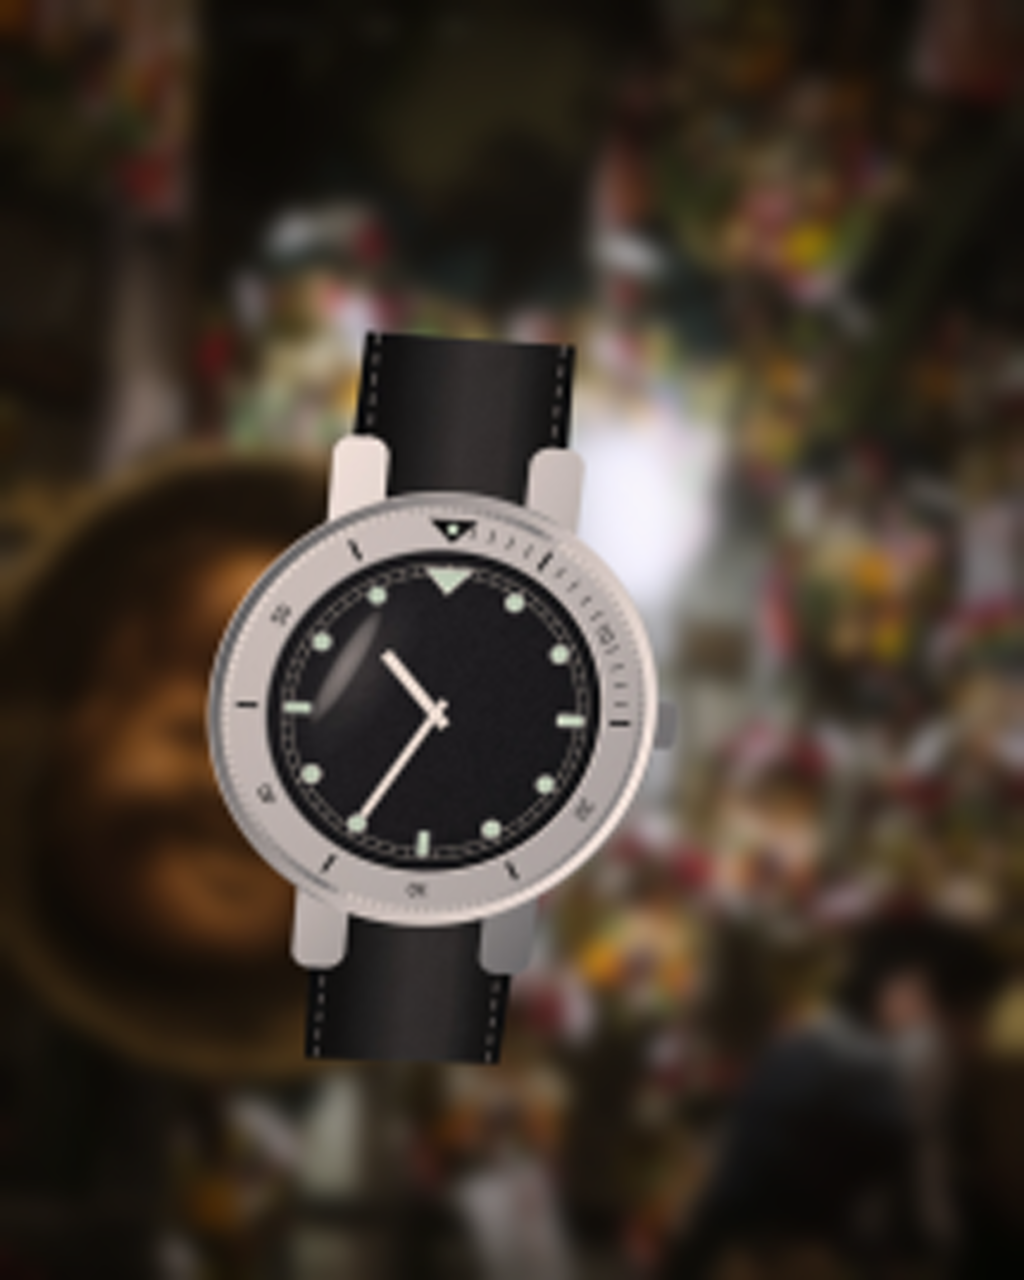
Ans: 10:35
